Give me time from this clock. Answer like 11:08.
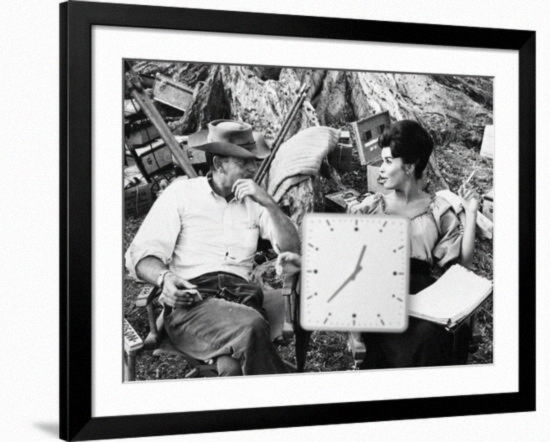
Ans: 12:37
